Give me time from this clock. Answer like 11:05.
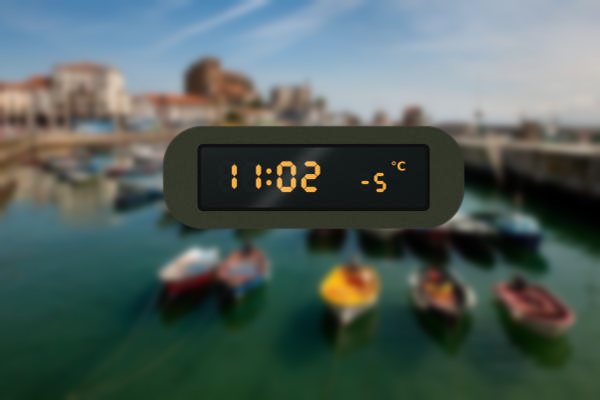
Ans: 11:02
